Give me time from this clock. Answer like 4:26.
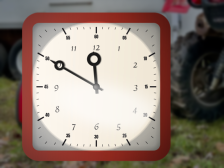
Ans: 11:50
